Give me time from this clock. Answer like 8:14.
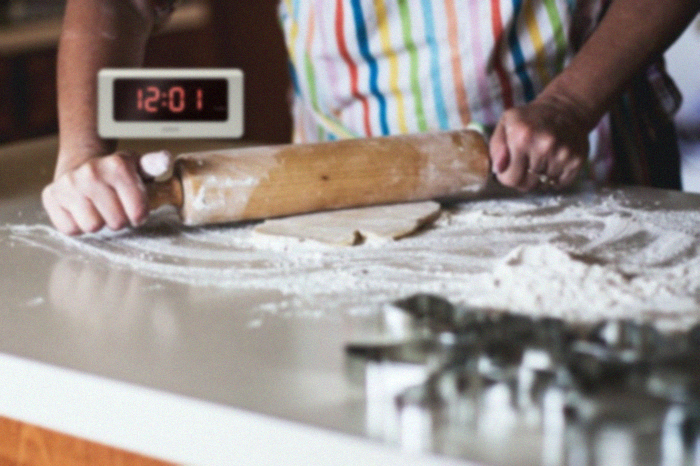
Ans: 12:01
